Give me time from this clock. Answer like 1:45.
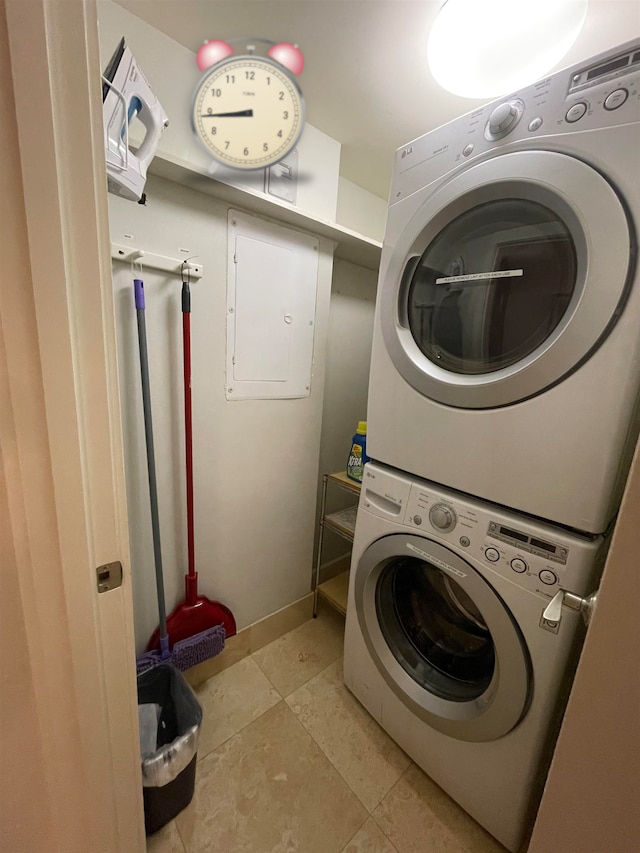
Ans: 8:44
